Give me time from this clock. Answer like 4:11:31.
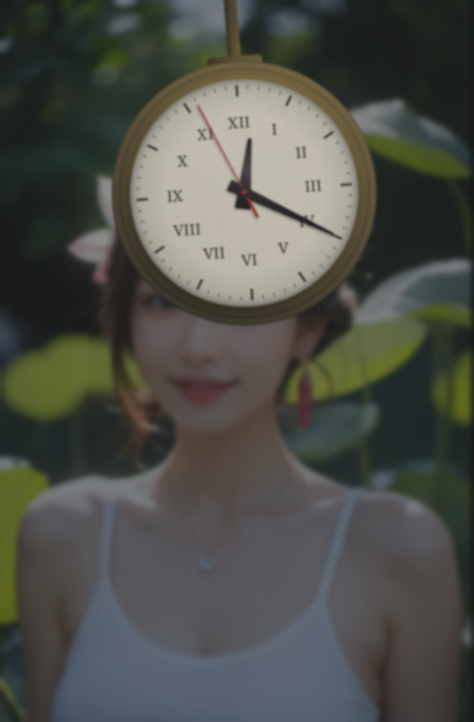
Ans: 12:19:56
